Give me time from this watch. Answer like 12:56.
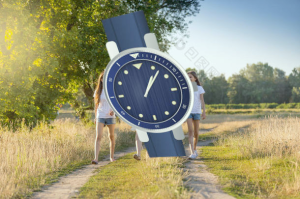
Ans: 1:07
